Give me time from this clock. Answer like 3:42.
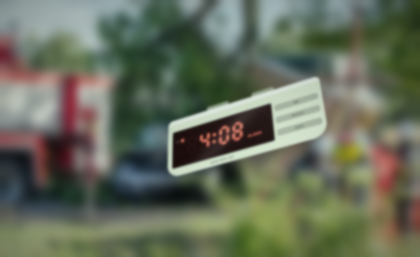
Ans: 4:08
